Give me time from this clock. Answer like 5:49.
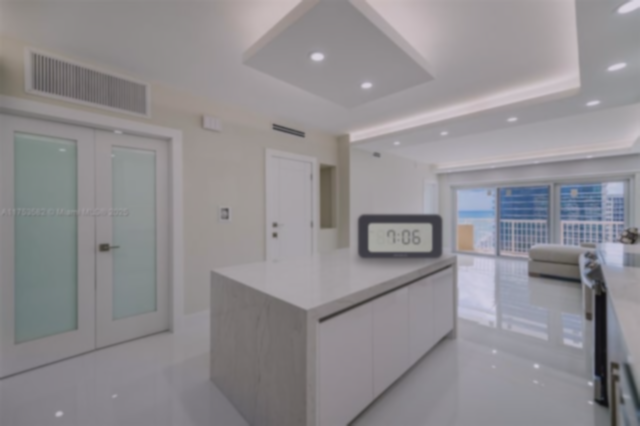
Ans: 7:06
